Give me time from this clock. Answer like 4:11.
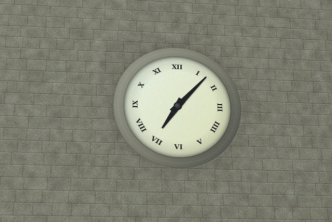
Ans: 7:07
